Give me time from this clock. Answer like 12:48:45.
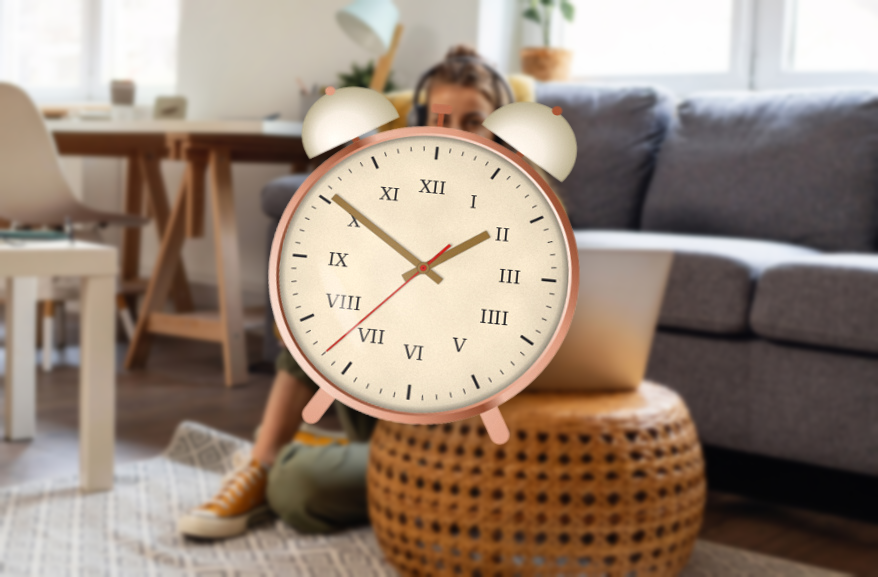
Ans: 1:50:37
